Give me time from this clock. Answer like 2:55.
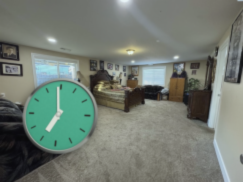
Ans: 6:59
